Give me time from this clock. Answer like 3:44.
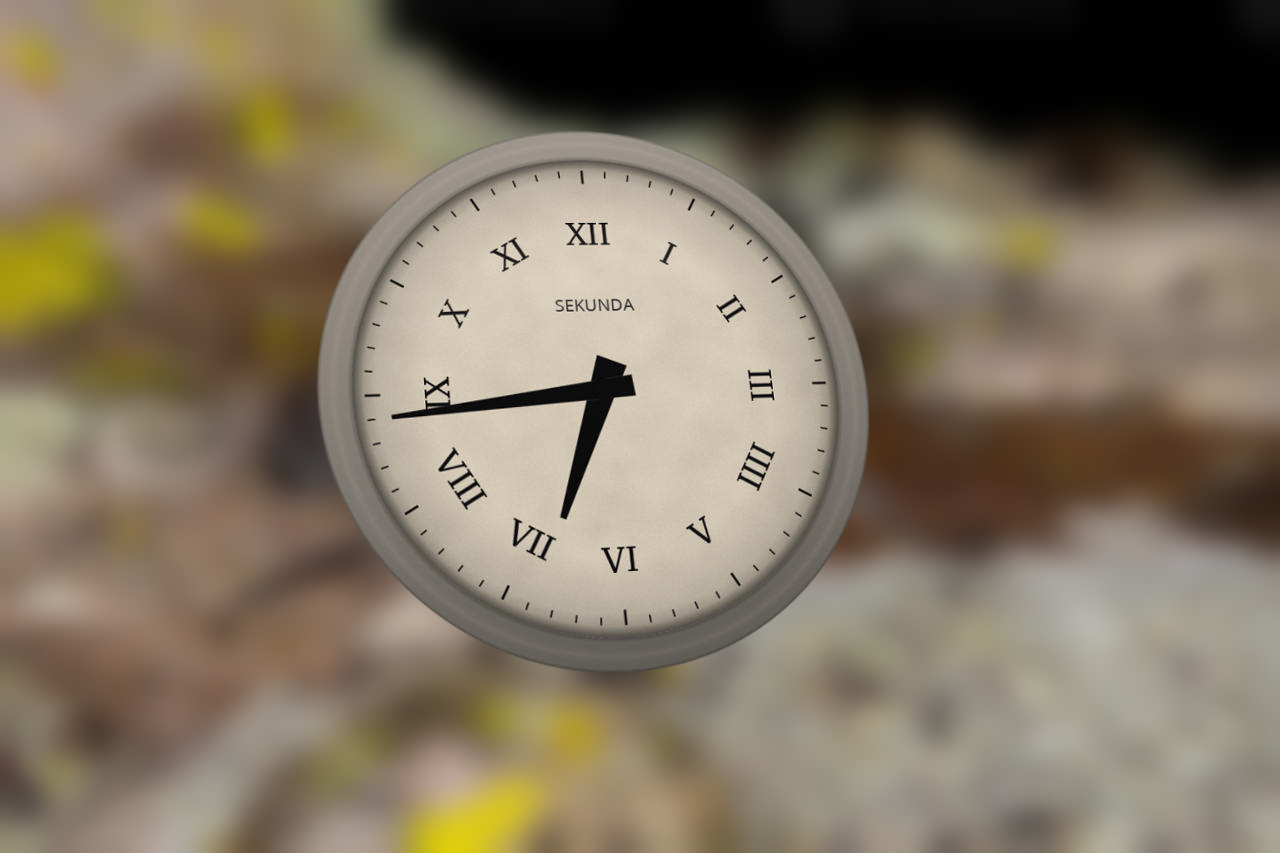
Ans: 6:44
